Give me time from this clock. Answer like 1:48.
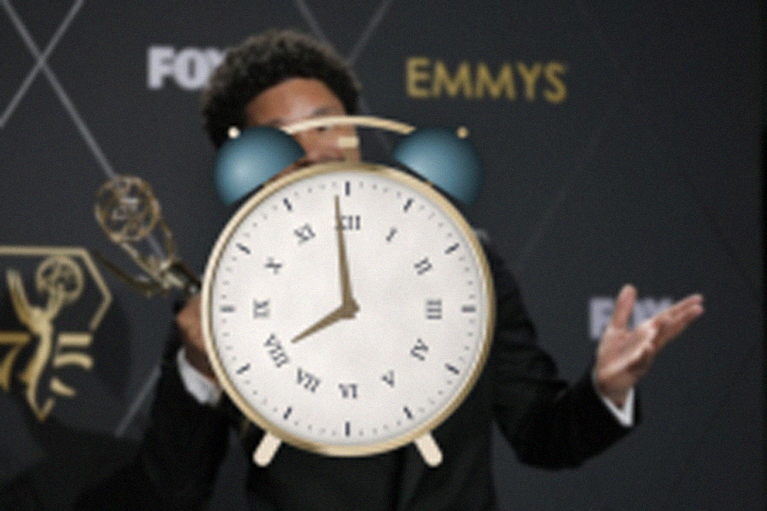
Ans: 7:59
